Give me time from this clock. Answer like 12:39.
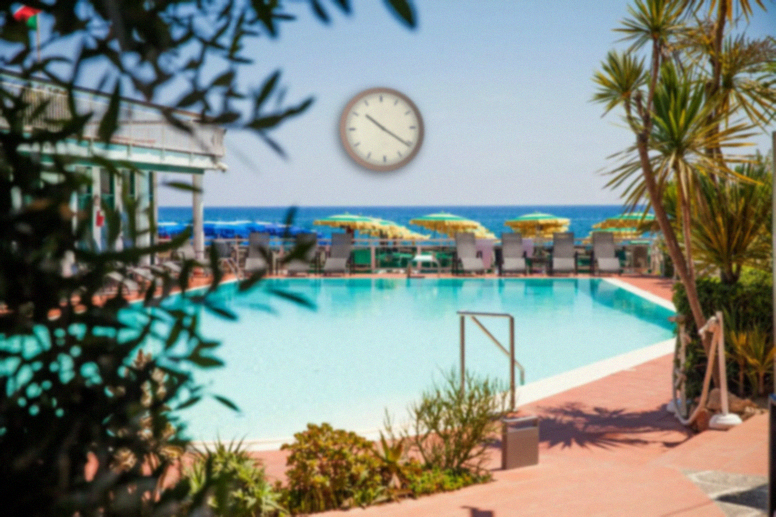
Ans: 10:21
